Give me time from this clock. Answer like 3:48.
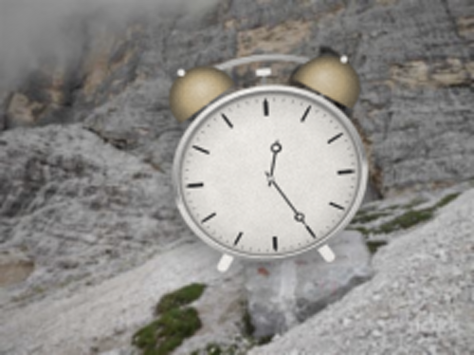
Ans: 12:25
